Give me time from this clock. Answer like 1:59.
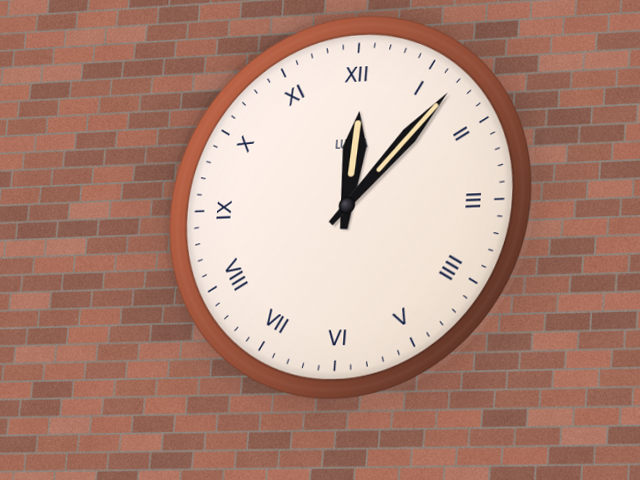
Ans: 12:07
